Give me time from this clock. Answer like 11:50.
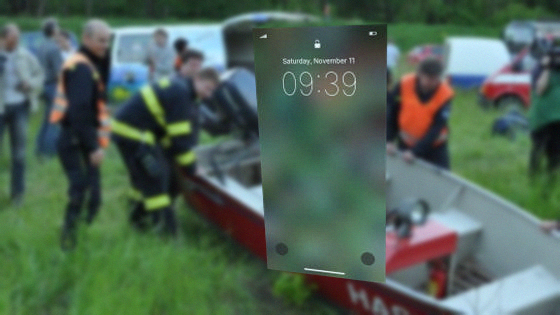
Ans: 9:39
